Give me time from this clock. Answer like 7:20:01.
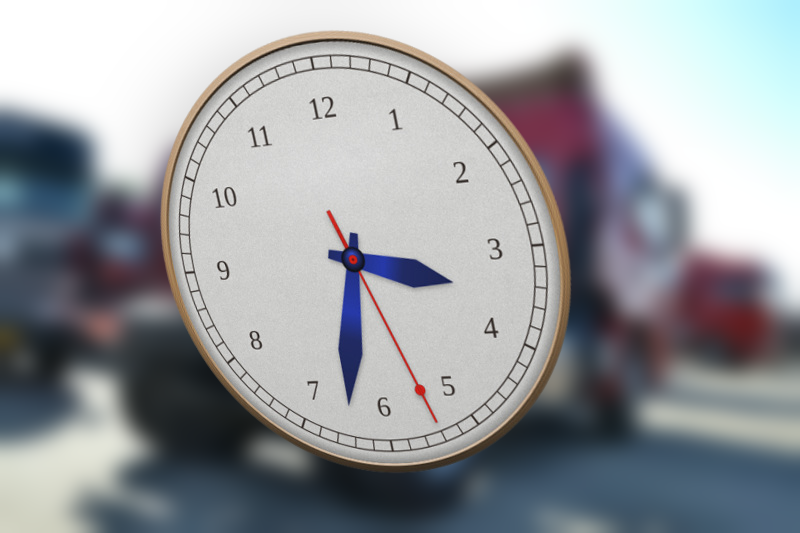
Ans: 3:32:27
